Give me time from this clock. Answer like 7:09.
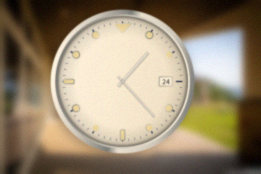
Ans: 1:23
